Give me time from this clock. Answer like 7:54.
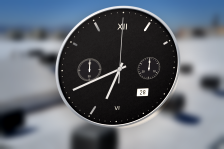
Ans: 6:41
